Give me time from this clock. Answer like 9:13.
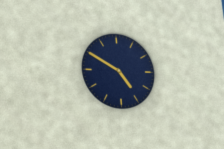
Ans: 4:50
